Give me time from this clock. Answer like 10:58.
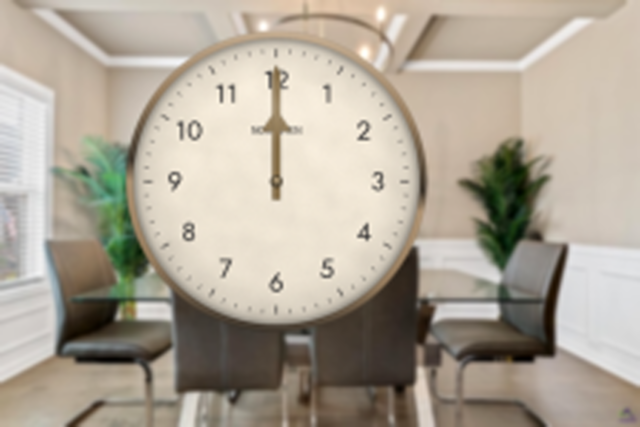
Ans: 12:00
